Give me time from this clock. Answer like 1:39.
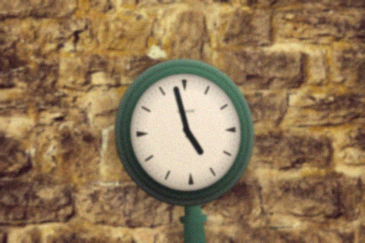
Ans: 4:58
